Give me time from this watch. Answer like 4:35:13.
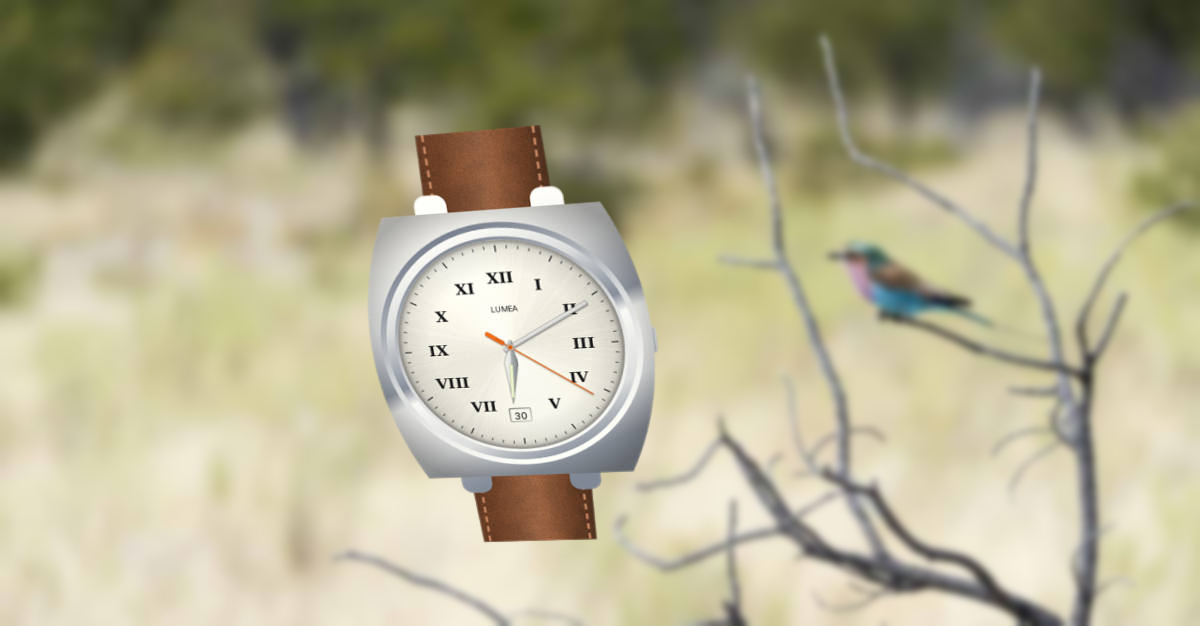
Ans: 6:10:21
